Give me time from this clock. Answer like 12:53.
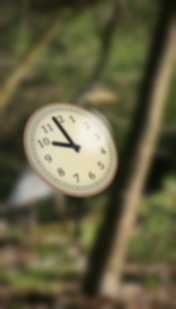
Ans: 9:59
